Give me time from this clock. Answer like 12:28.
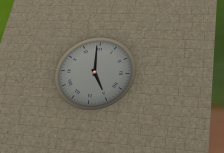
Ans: 4:59
